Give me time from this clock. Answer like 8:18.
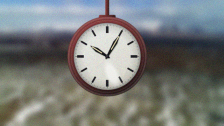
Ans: 10:05
